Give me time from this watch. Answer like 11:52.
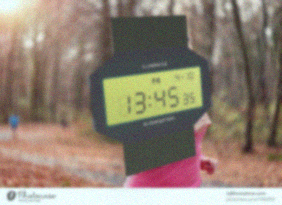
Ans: 13:45
